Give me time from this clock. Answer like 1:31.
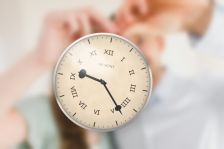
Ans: 9:23
